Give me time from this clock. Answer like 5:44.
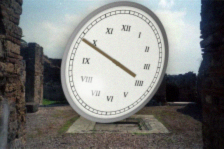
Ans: 3:49
